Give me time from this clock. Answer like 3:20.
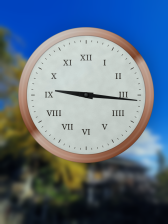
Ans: 9:16
